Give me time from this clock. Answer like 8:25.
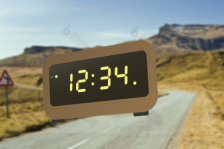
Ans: 12:34
